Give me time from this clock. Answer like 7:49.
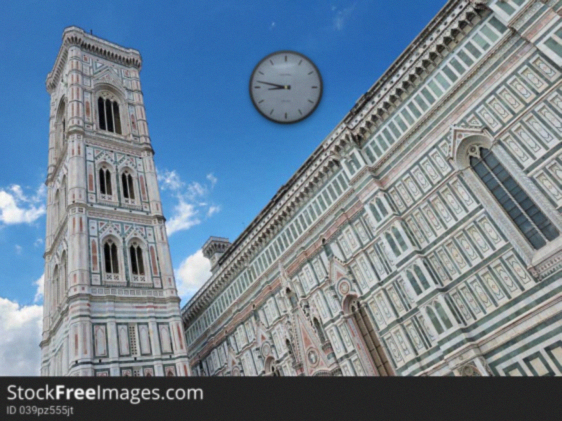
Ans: 8:47
